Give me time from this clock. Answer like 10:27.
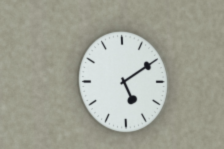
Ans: 5:10
